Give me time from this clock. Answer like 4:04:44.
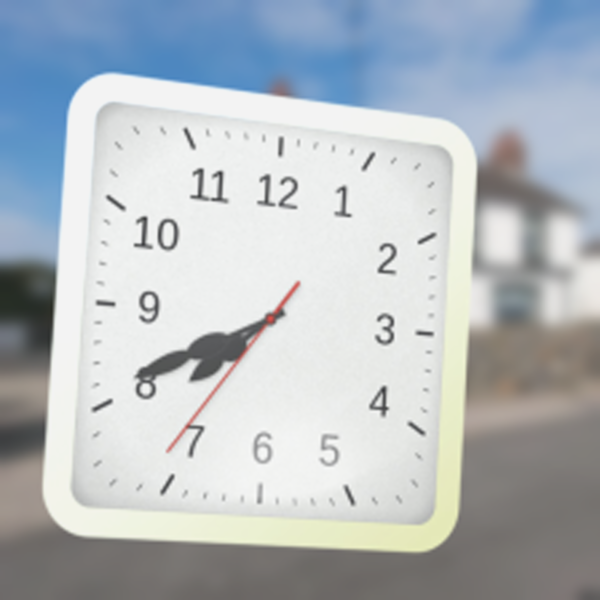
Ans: 7:40:36
